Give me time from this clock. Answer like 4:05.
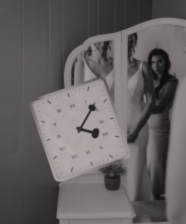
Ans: 4:08
